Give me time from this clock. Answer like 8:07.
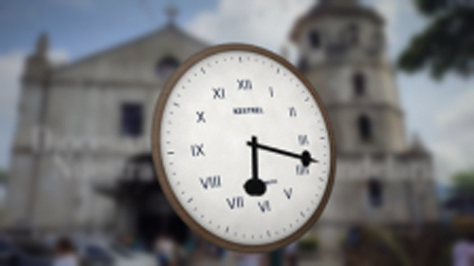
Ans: 6:18
